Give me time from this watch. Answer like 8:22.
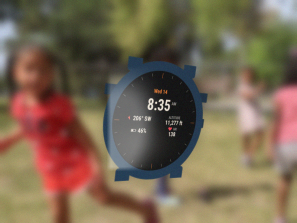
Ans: 8:35
